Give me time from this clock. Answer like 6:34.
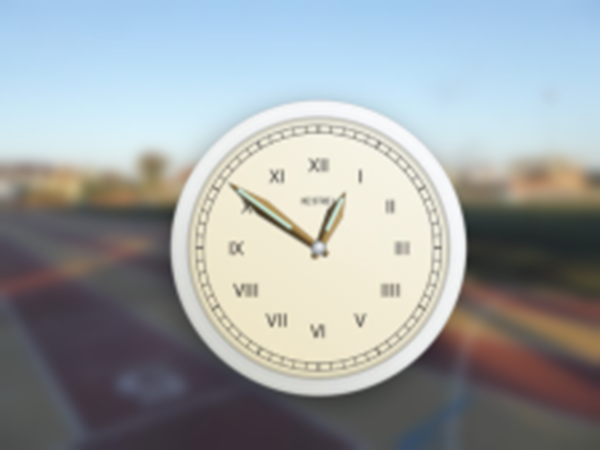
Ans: 12:51
